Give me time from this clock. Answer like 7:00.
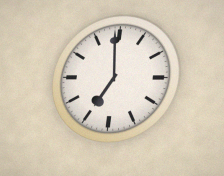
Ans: 6:59
